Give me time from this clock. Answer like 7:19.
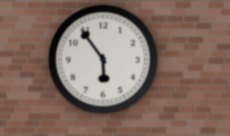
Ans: 5:54
